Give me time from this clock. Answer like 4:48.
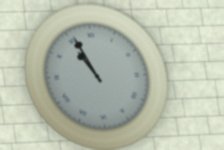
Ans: 10:56
